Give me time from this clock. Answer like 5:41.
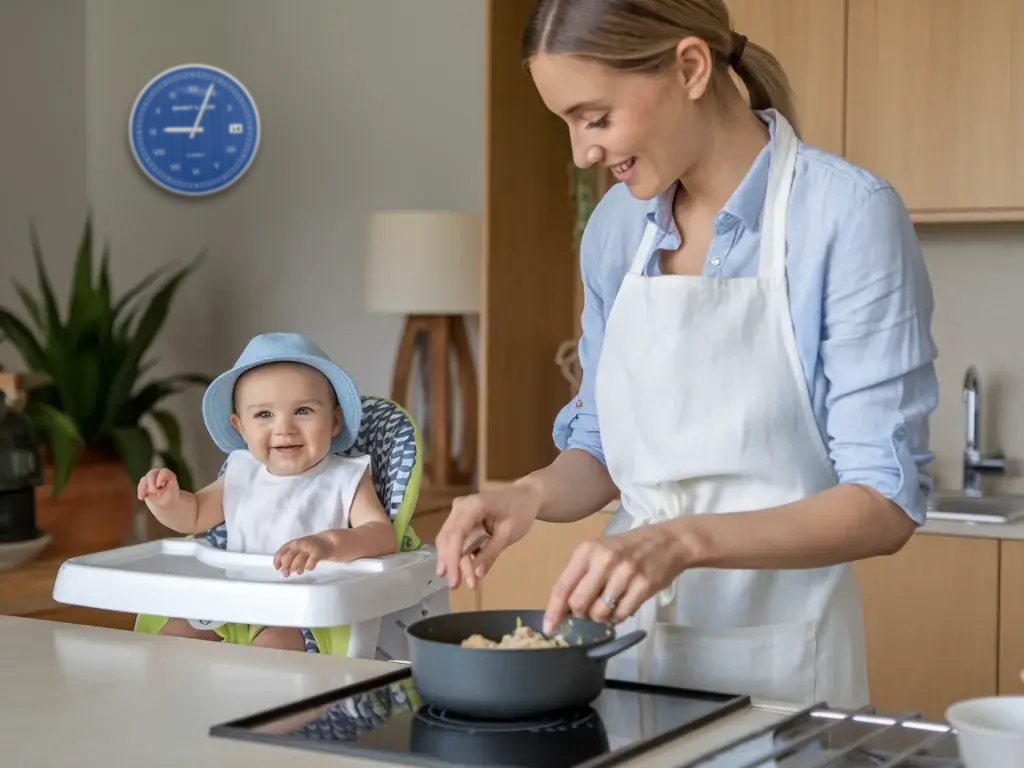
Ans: 9:04
